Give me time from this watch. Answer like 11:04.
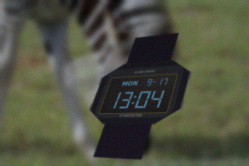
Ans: 13:04
